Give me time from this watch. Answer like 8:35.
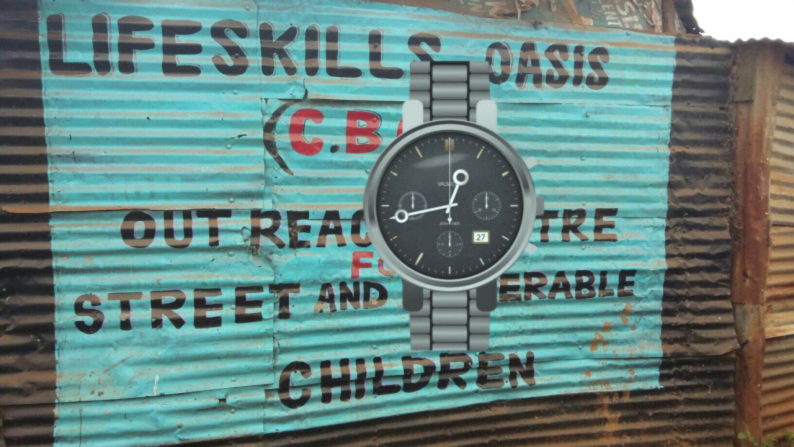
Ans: 12:43
